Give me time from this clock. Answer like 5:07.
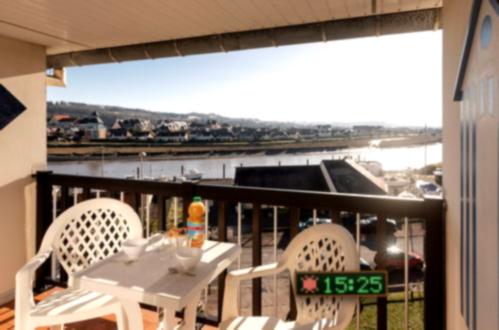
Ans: 15:25
